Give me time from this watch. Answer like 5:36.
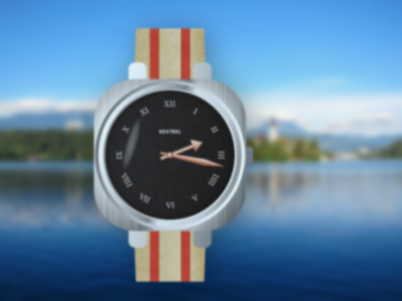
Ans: 2:17
